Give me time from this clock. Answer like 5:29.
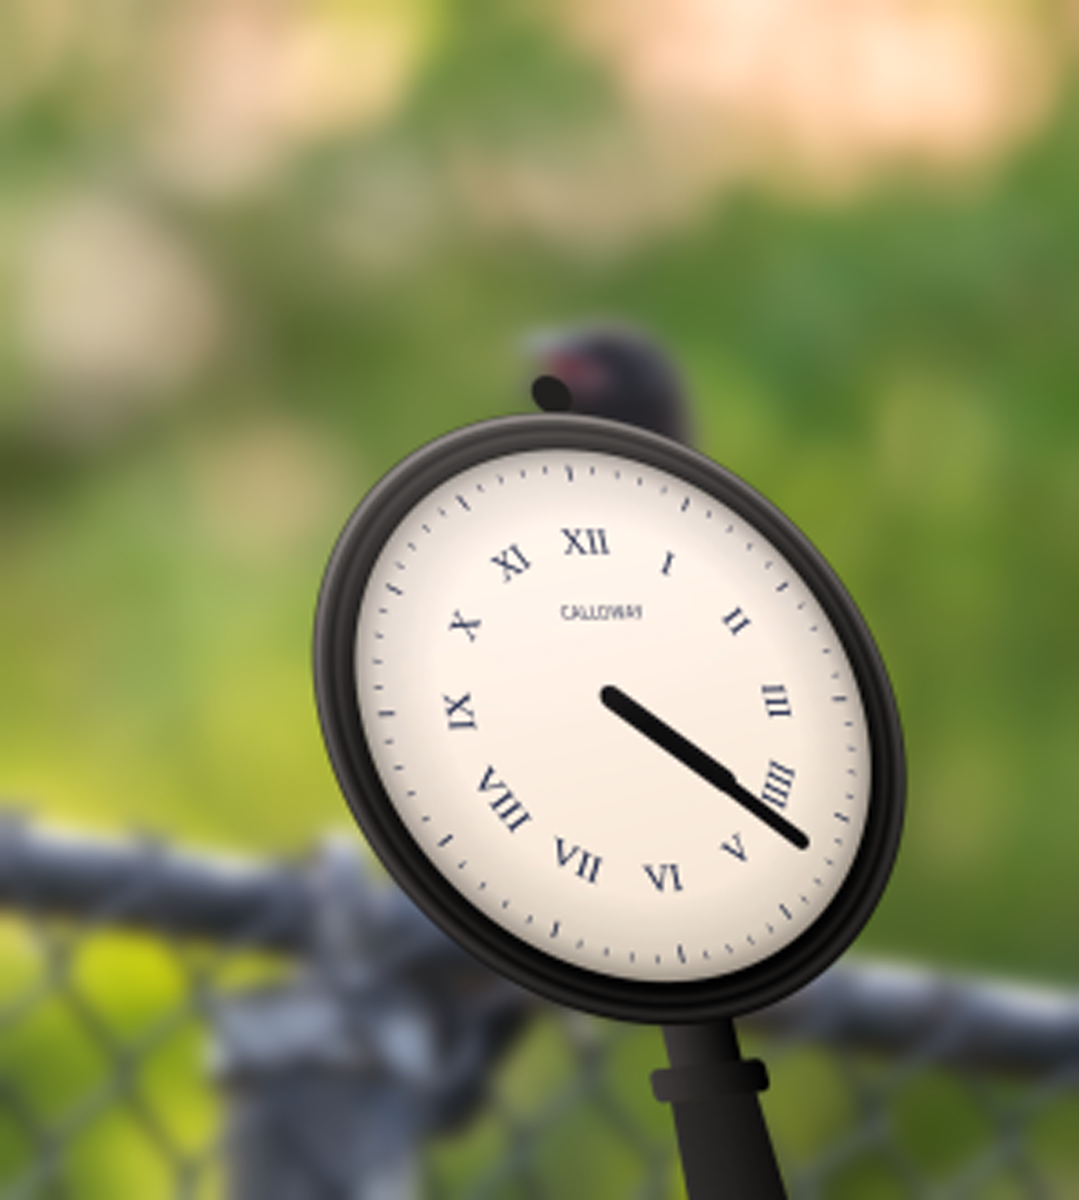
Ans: 4:22
